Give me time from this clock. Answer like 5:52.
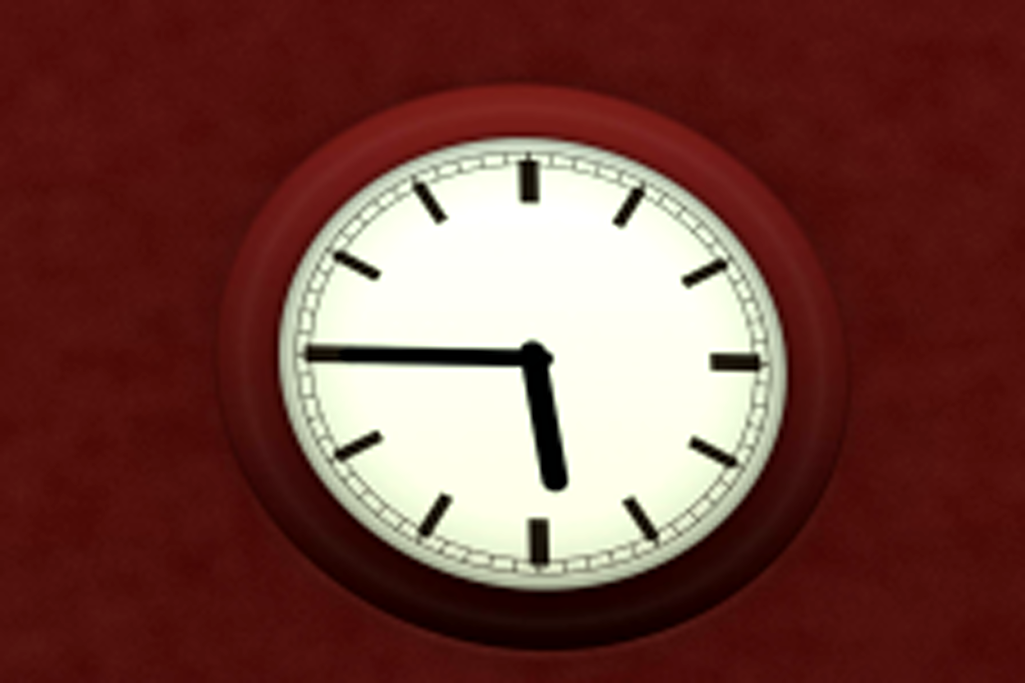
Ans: 5:45
